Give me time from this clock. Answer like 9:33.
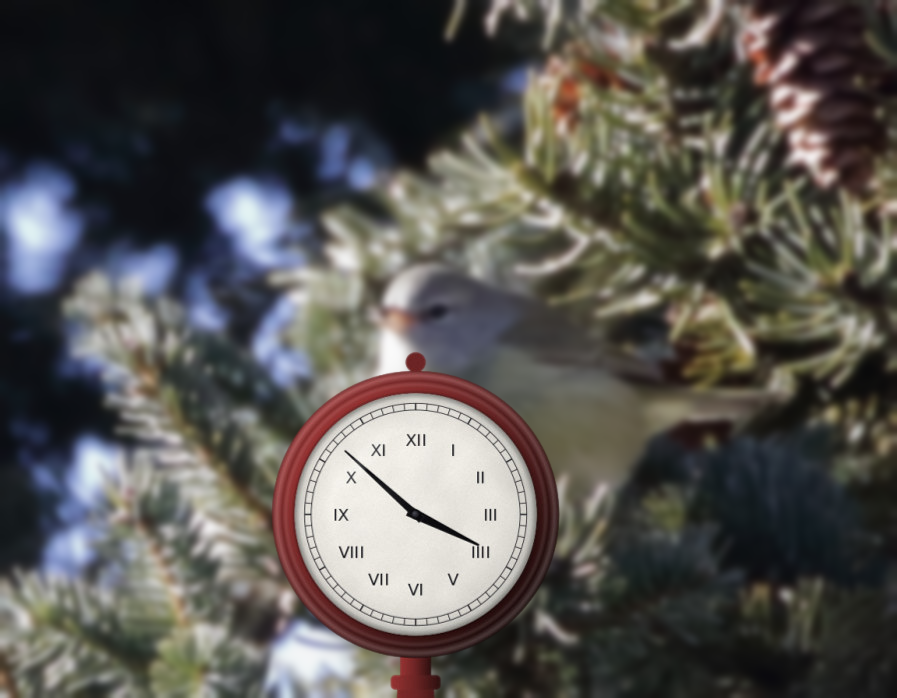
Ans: 3:52
